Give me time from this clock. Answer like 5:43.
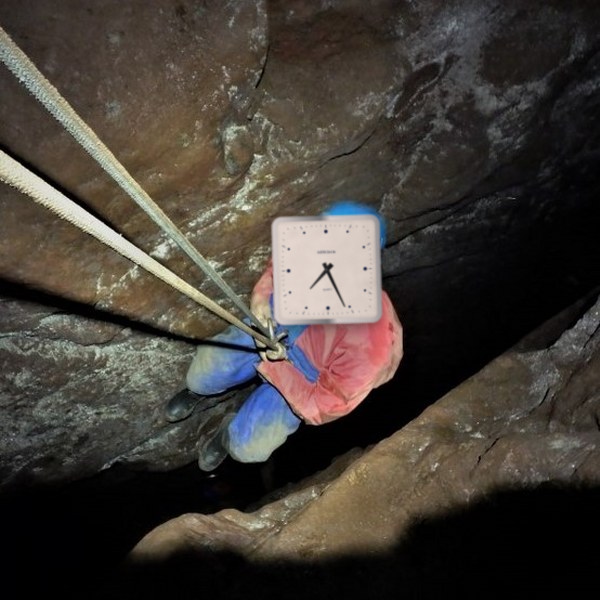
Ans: 7:26
